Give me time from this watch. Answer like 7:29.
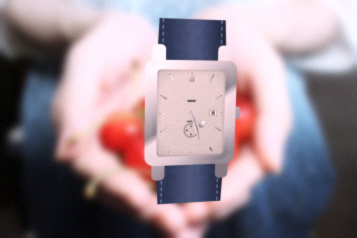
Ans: 4:27
